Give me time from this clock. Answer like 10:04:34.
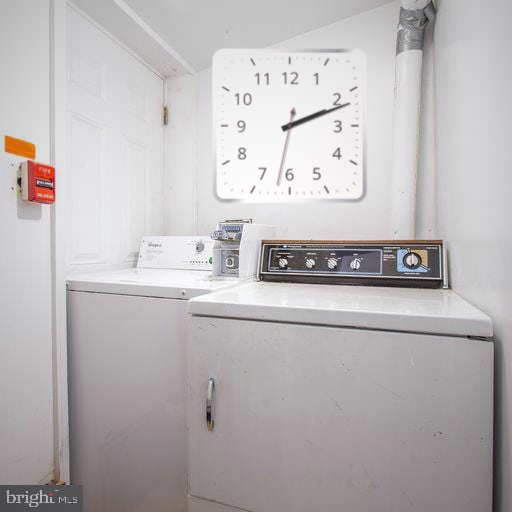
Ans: 2:11:32
